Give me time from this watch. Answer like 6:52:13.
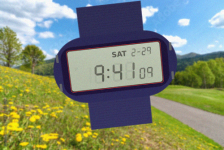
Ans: 9:41:09
